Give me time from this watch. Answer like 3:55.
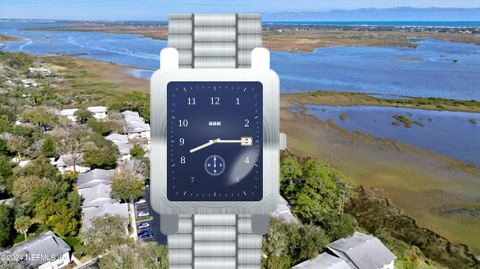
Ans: 8:15
